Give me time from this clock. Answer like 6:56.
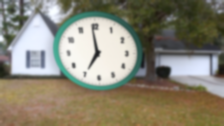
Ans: 6:59
